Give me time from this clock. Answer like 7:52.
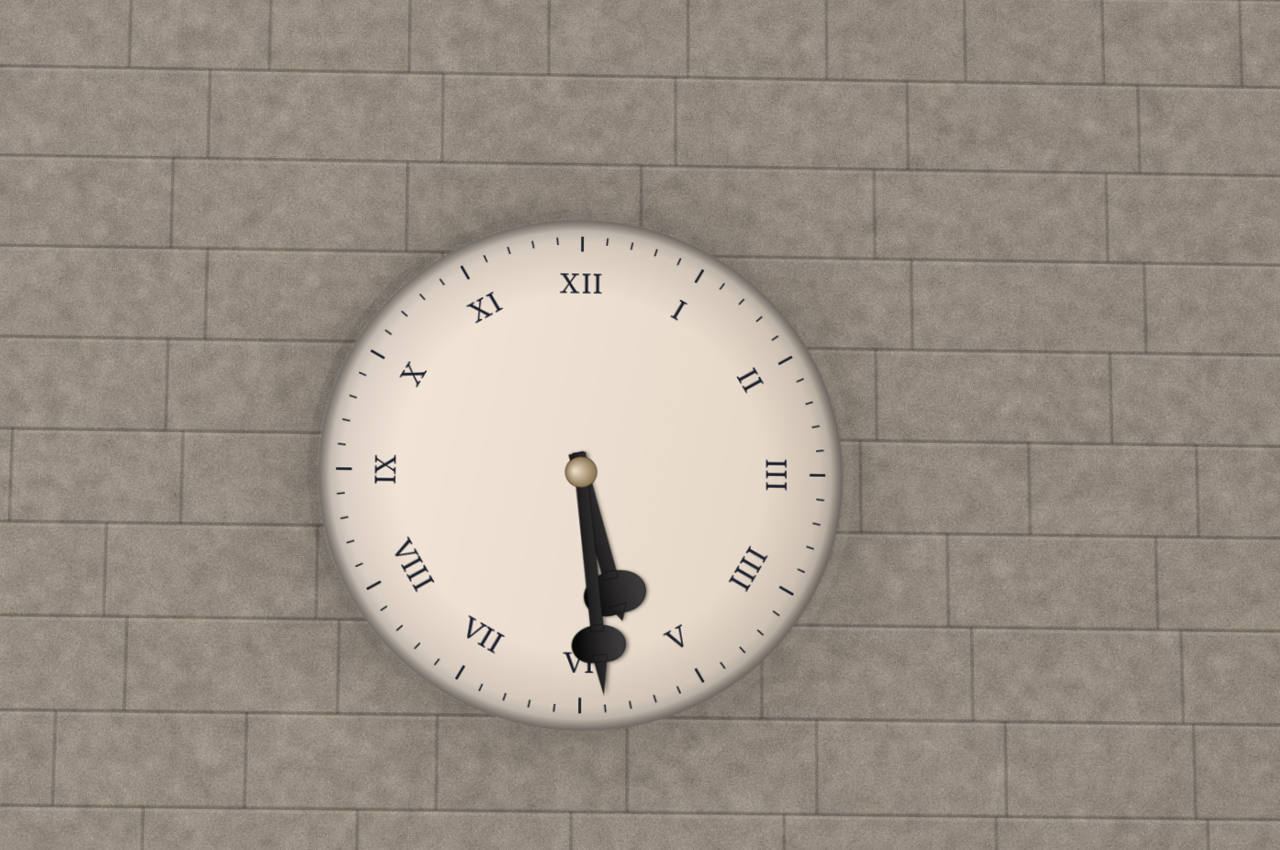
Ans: 5:29
